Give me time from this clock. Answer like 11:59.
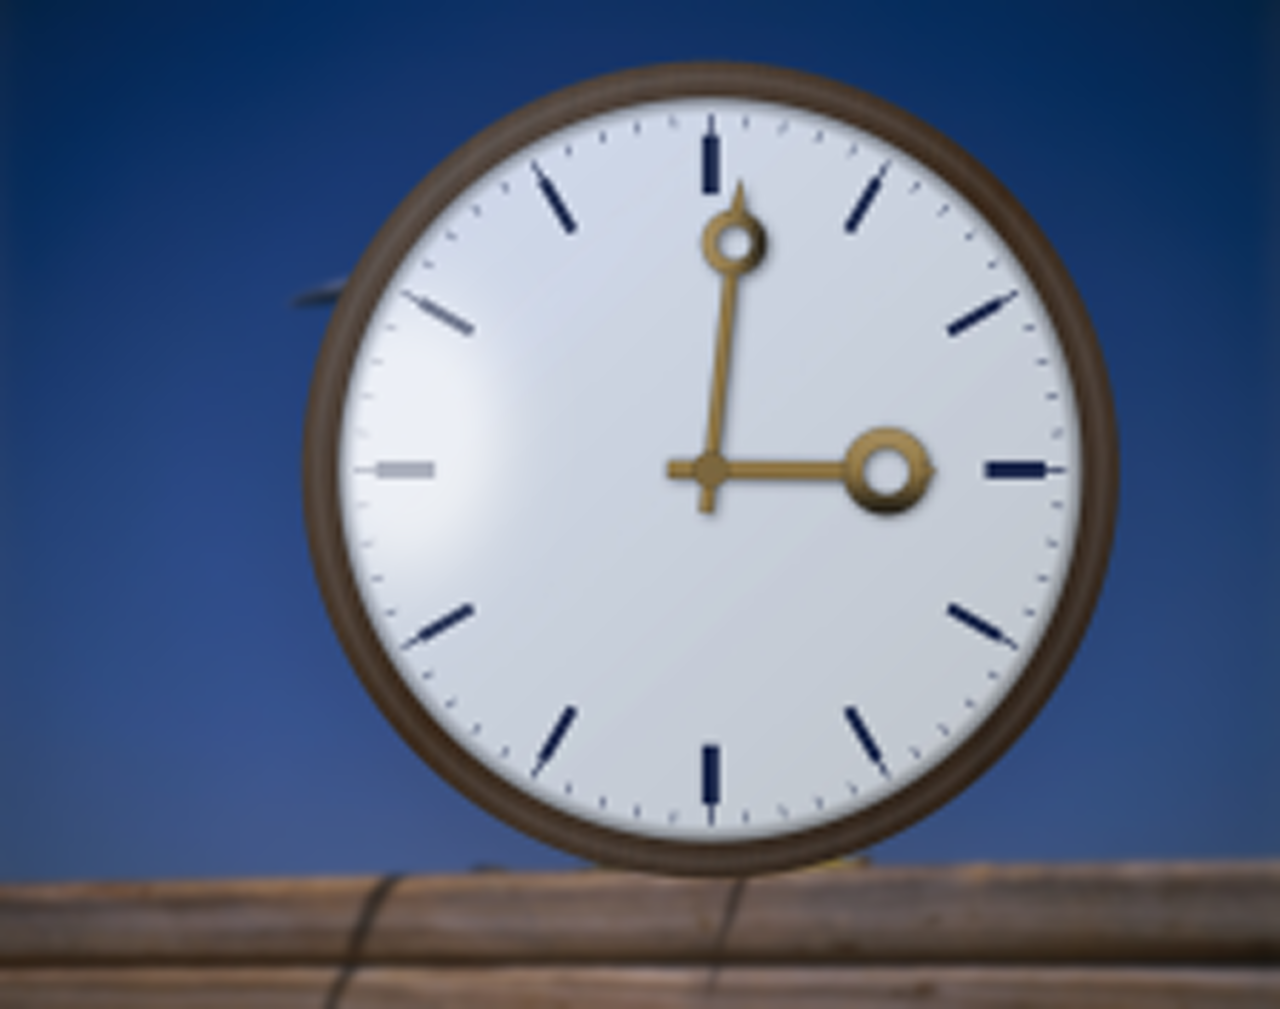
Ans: 3:01
